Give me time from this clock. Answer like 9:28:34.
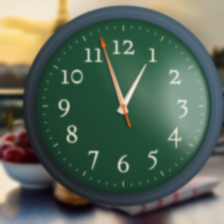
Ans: 12:56:57
